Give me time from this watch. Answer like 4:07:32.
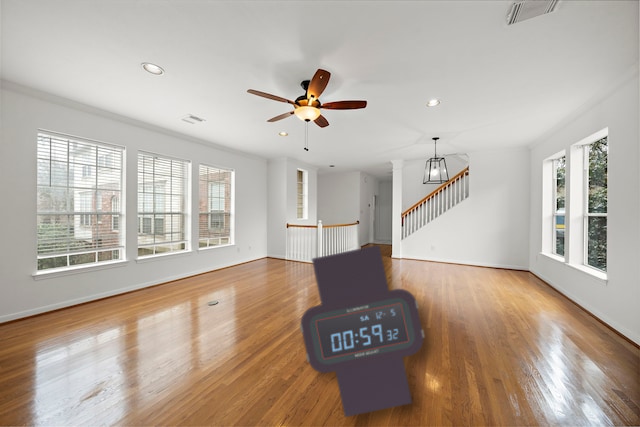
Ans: 0:59:32
